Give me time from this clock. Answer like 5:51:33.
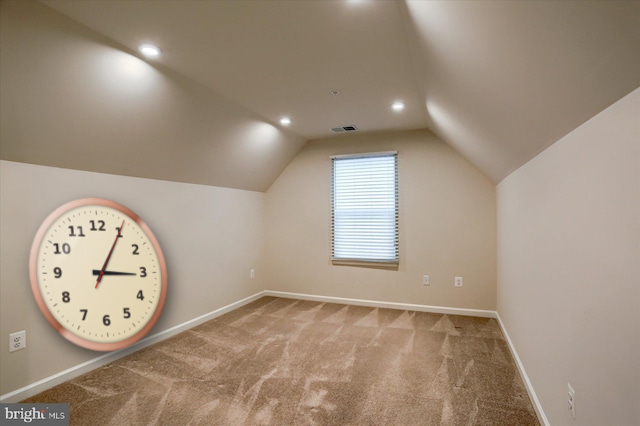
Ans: 3:05:05
